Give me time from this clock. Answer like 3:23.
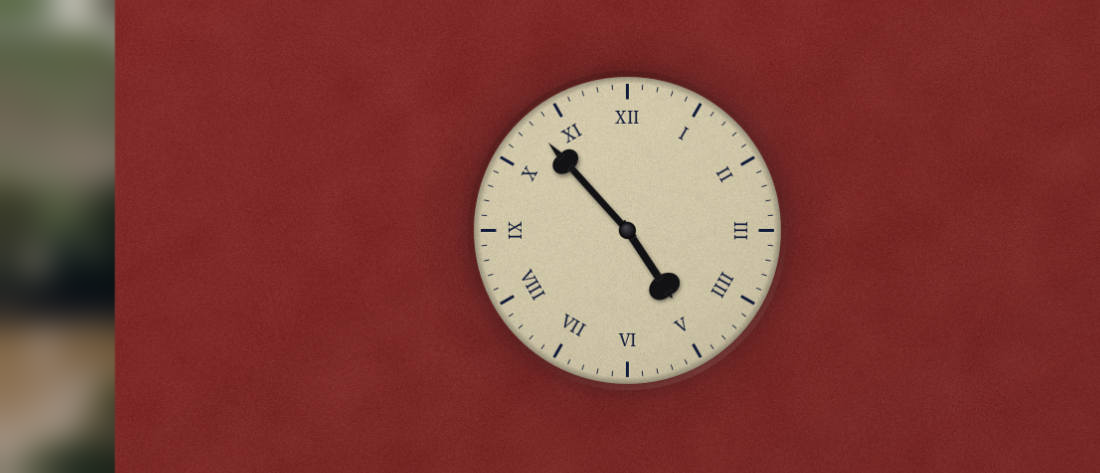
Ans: 4:53
